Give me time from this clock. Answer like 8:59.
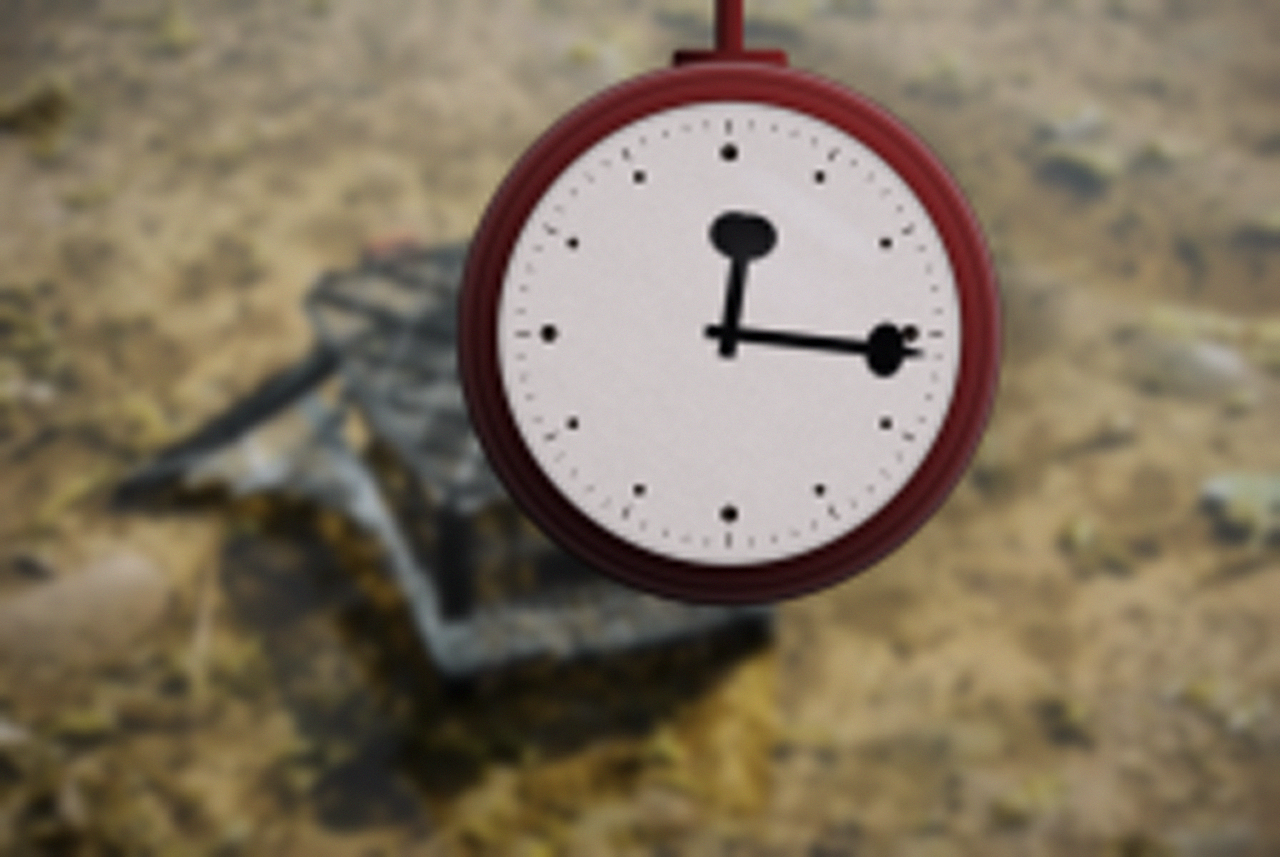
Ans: 12:16
